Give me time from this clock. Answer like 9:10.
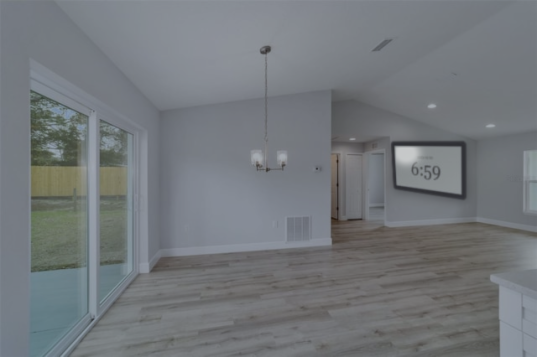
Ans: 6:59
